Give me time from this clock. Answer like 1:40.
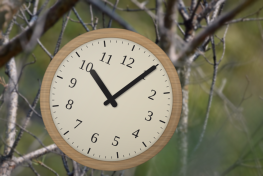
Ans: 10:05
